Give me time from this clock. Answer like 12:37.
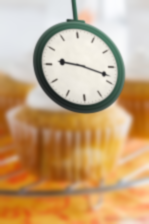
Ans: 9:18
